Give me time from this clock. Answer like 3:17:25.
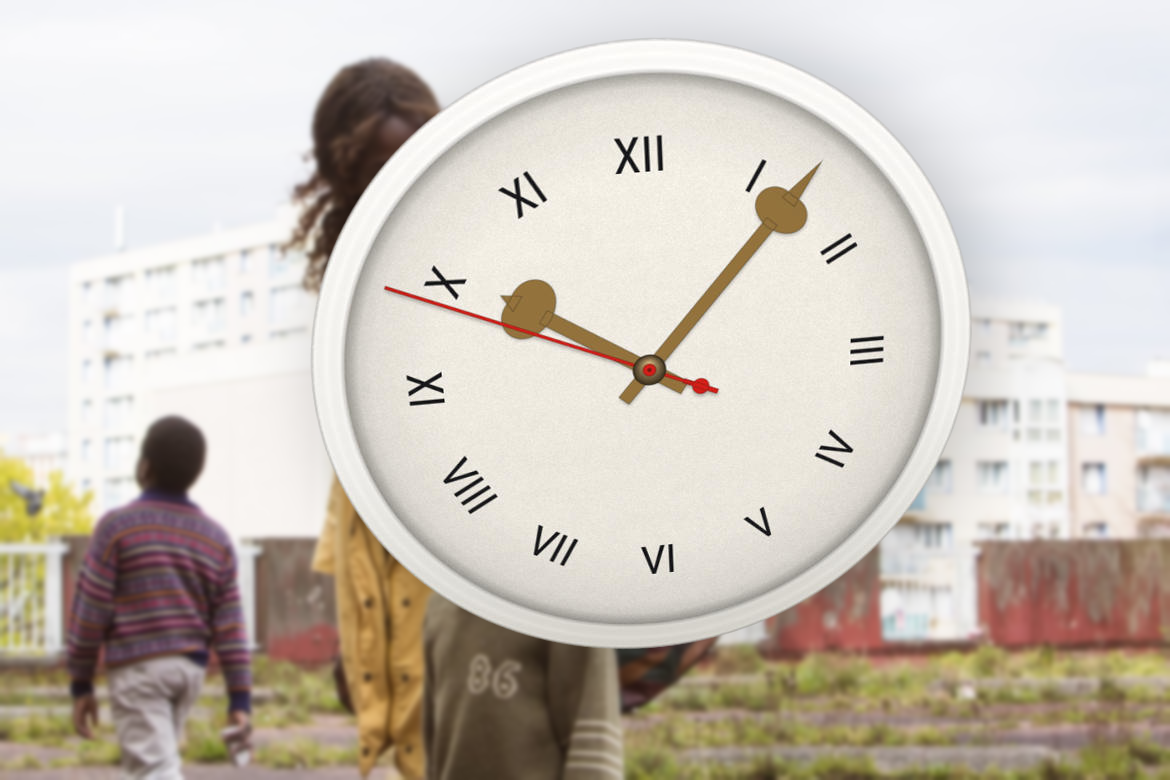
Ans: 10:06:49
